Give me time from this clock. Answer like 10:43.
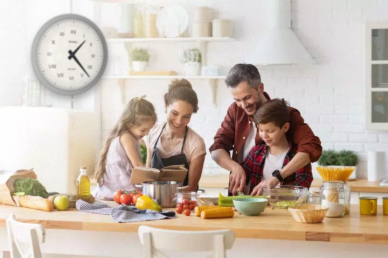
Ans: 1:23
